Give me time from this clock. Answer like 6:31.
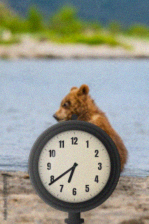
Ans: 6:39
